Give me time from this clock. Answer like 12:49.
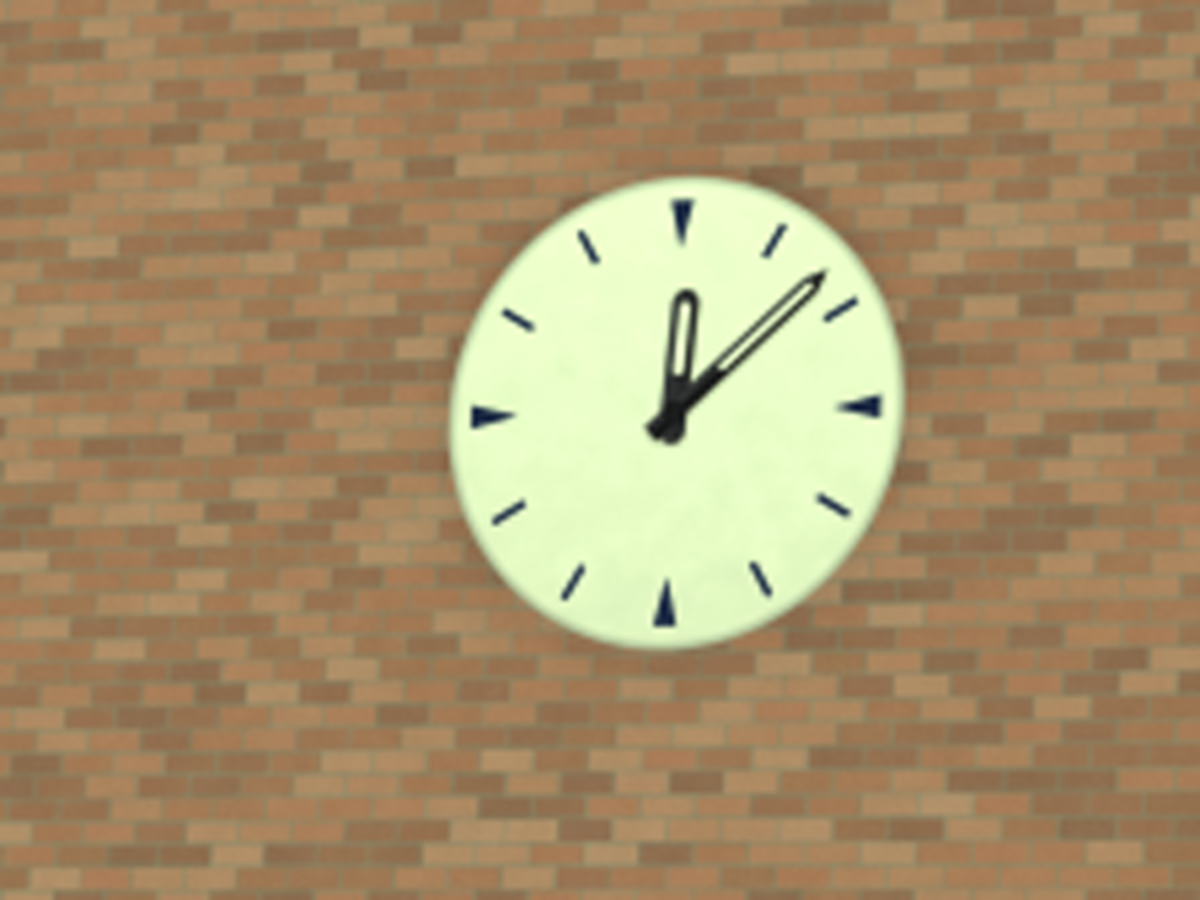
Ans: 12:08
